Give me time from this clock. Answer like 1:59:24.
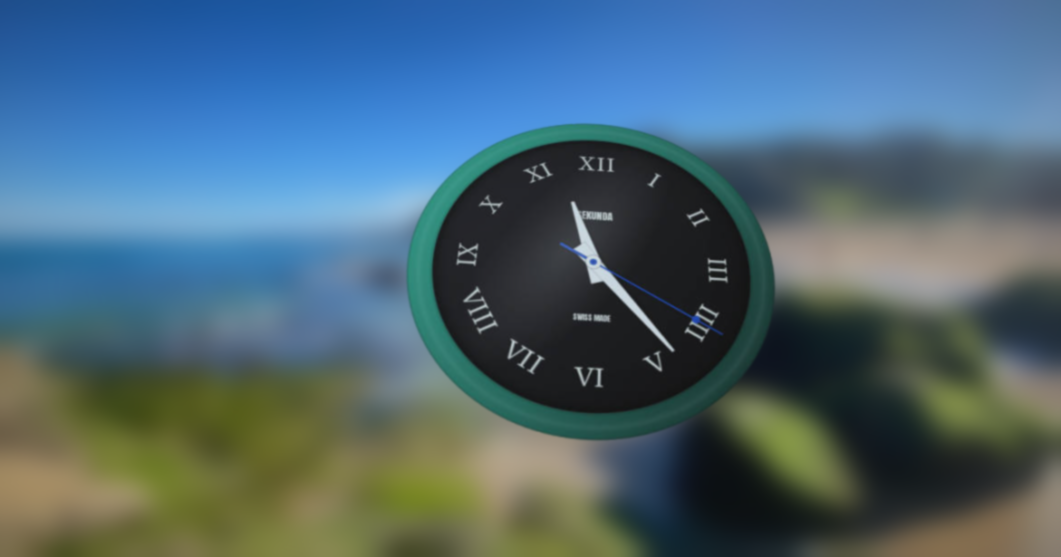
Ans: 11:23:20
